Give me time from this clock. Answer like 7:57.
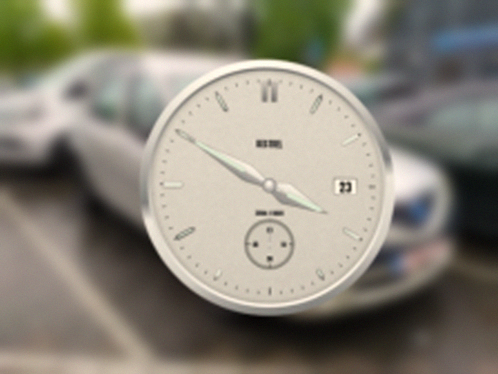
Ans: 3:50
